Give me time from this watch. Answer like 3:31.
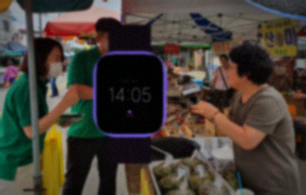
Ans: 14:05
